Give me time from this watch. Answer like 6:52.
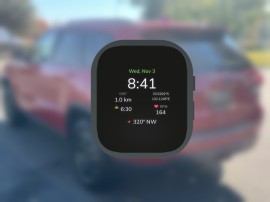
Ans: 8:41
